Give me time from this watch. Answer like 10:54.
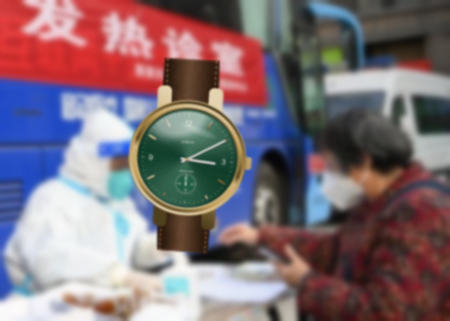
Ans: 3:10
